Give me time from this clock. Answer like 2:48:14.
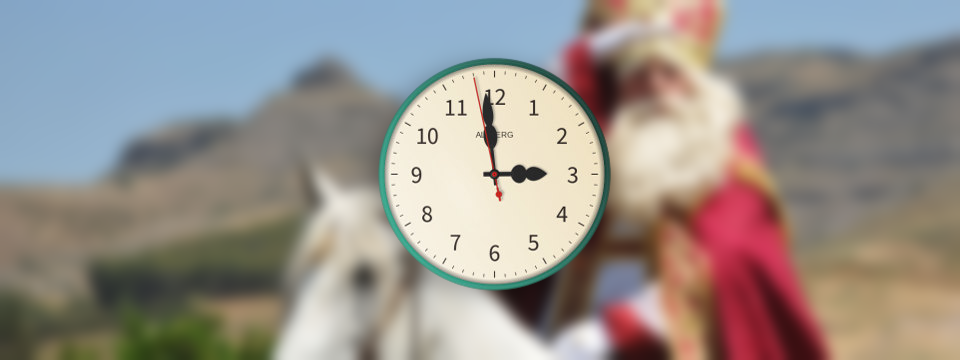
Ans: 2:58:58
